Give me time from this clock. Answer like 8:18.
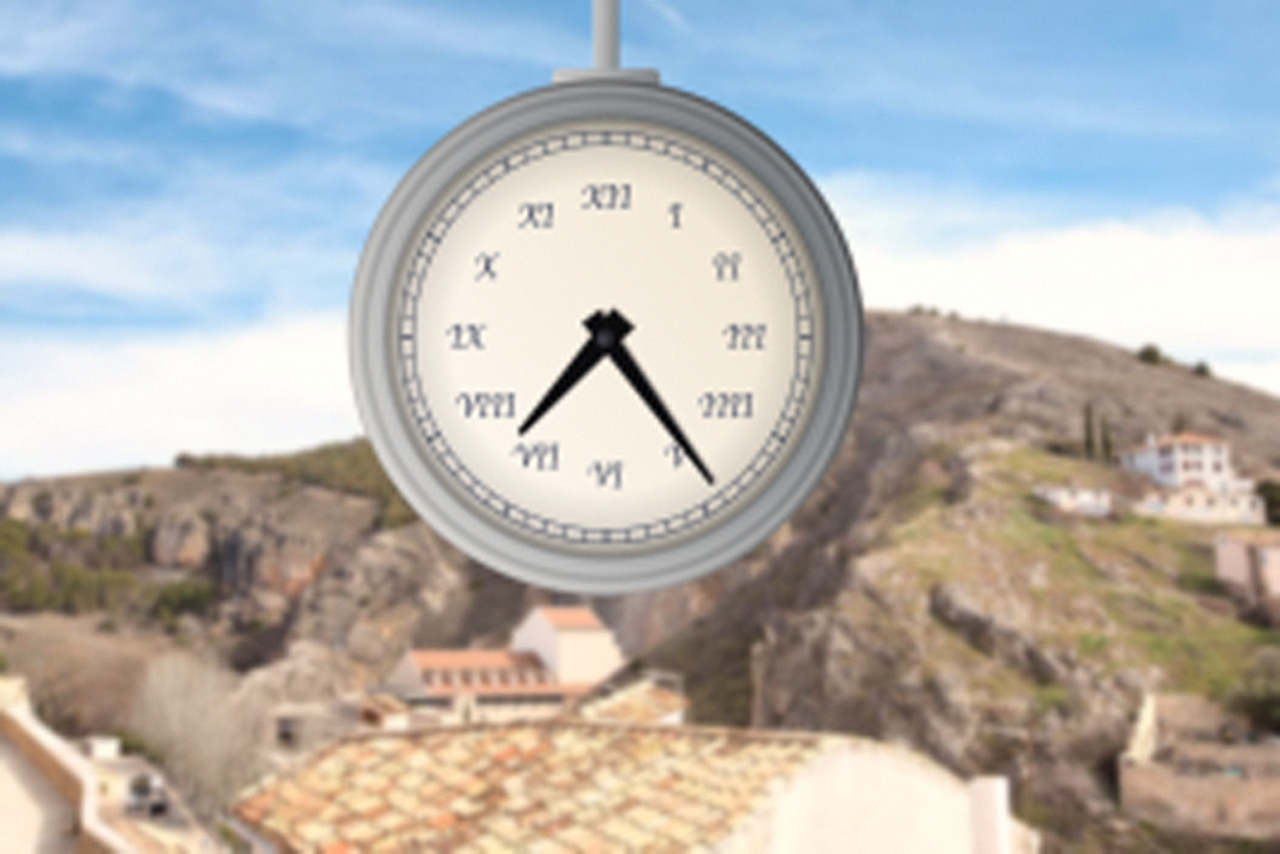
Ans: 7:24
